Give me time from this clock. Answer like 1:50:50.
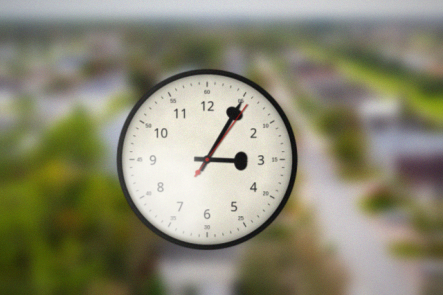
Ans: 3:05:06
